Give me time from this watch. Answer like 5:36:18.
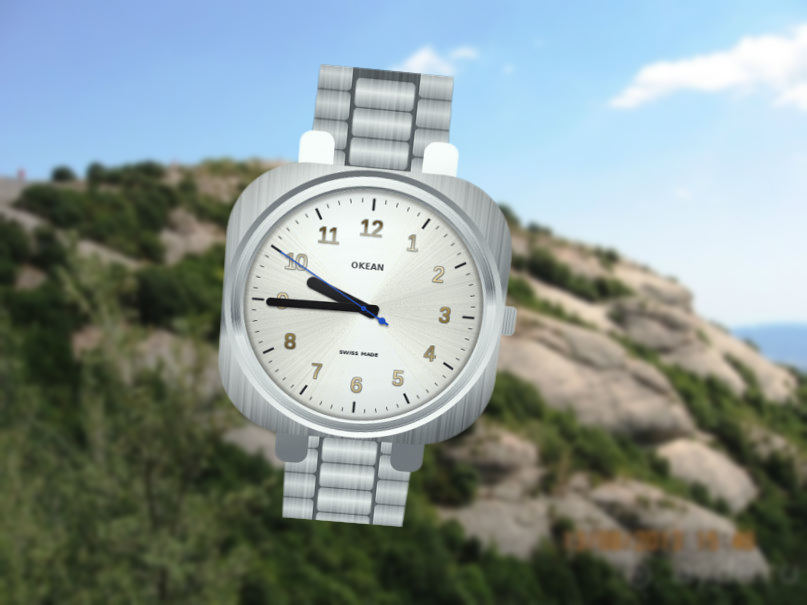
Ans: 9:44:50
